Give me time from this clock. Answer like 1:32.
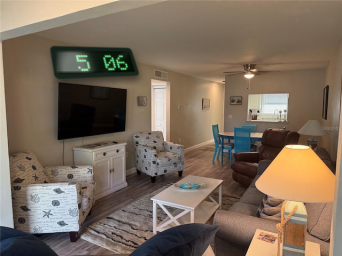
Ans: 5:06
